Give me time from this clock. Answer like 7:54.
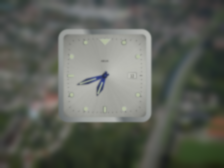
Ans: 6:42
